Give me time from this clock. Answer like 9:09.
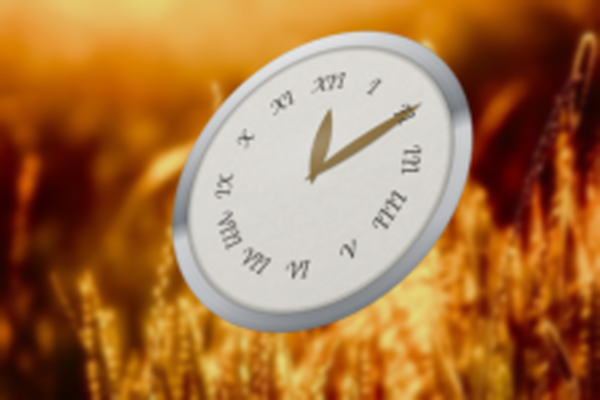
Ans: 12:10
